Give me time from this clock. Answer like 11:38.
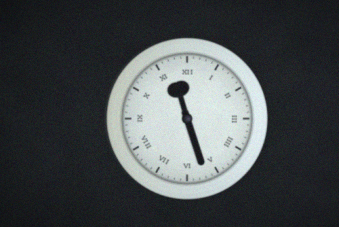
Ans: 11:27
